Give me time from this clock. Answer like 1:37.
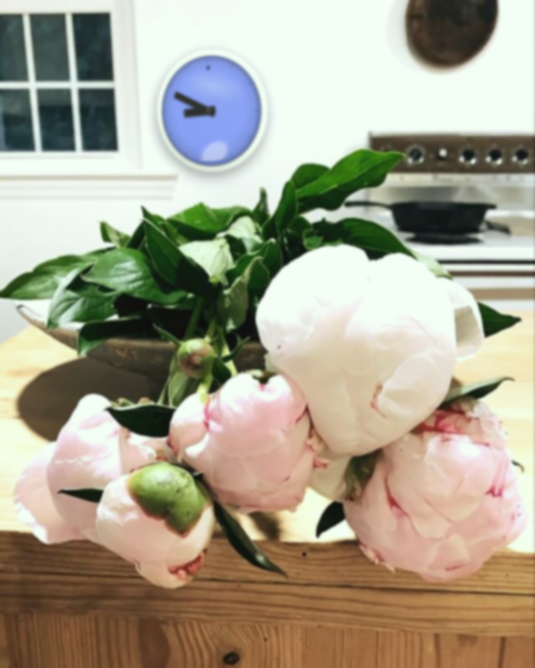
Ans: 8:49
